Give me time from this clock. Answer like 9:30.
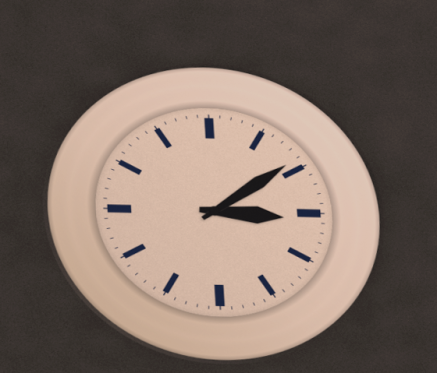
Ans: 3:09
